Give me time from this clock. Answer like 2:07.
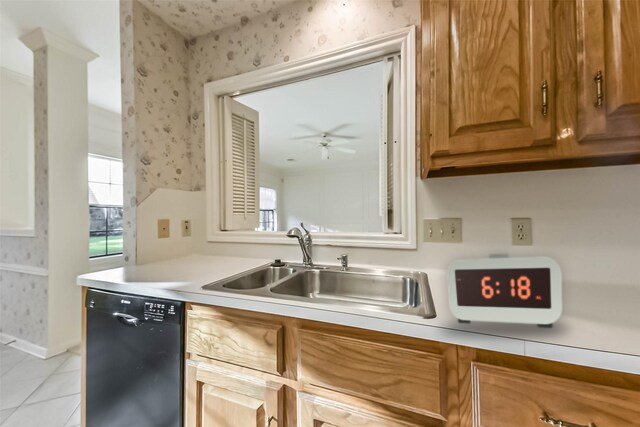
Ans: 6:18
